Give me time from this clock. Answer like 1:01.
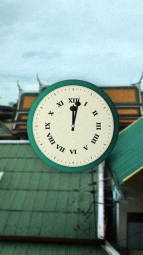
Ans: 12:02
